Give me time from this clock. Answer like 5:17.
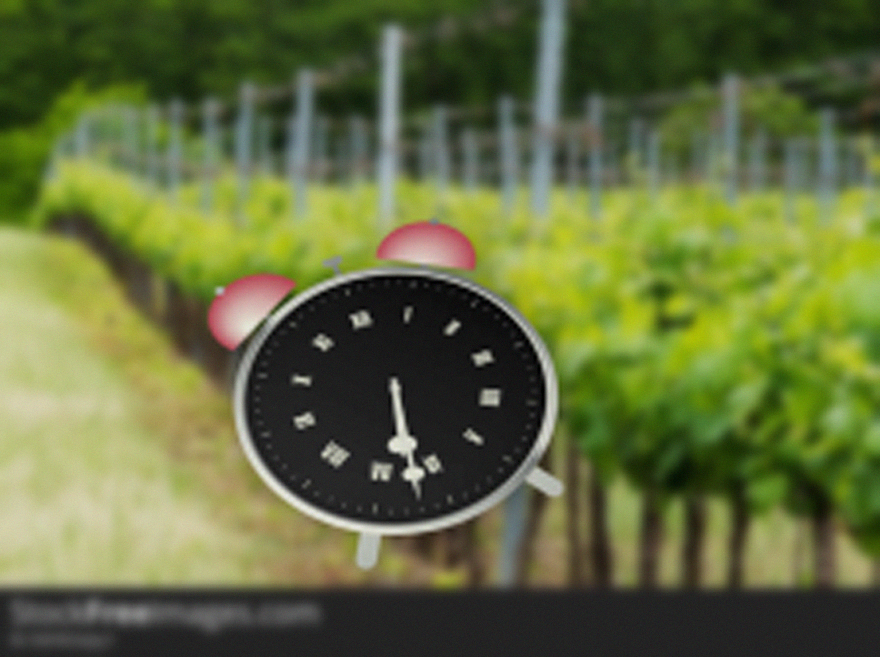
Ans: 6:32
